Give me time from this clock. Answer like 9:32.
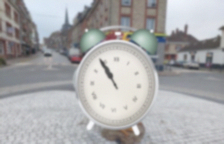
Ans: 10:54
